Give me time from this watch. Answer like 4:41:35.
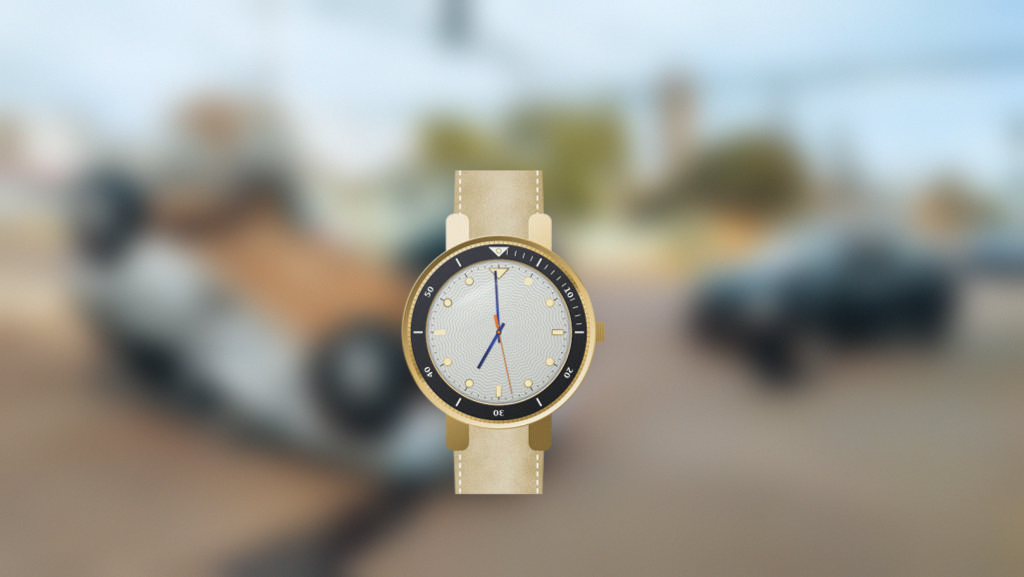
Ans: 6:59:28
